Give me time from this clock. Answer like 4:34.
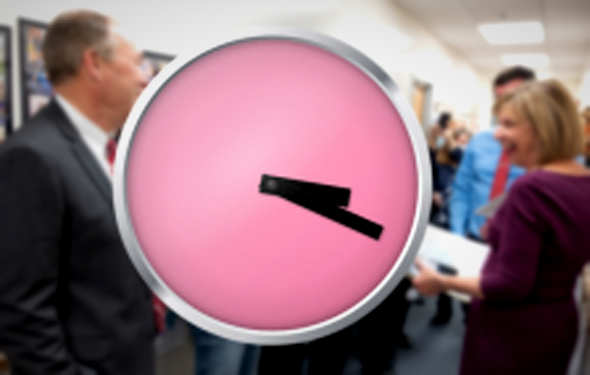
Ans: 3:19
